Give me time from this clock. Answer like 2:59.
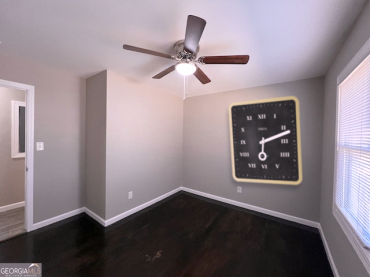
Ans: 6:12
